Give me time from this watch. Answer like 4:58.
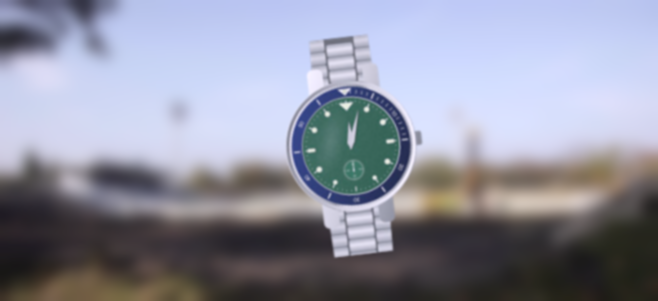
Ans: 12:03
